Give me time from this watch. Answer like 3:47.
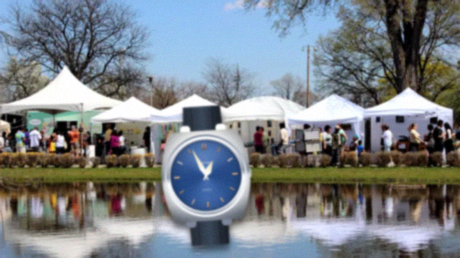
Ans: 12:56
